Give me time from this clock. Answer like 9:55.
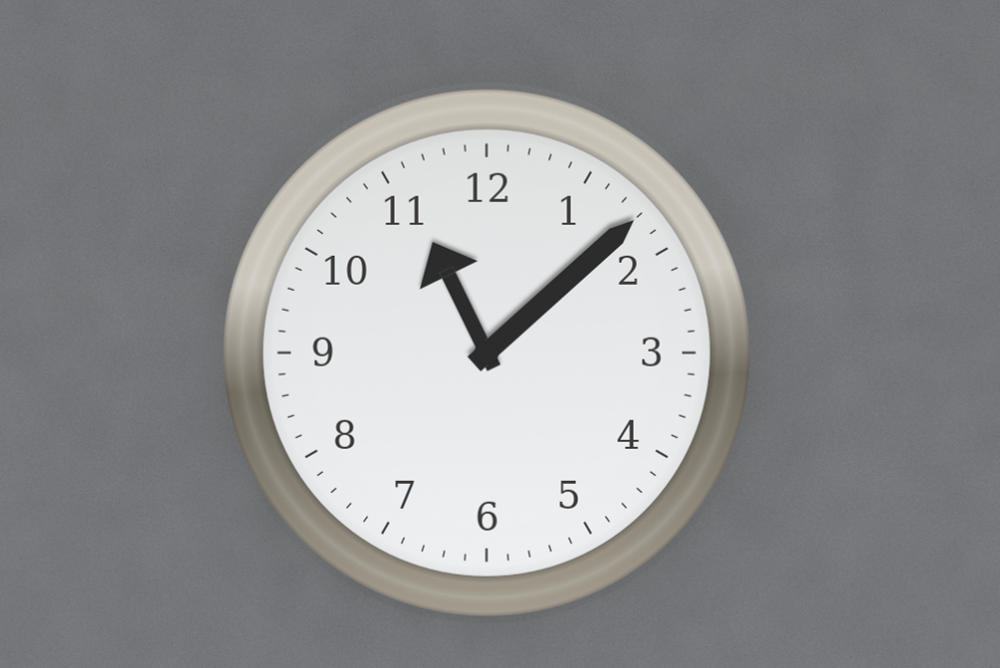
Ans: 11:08
